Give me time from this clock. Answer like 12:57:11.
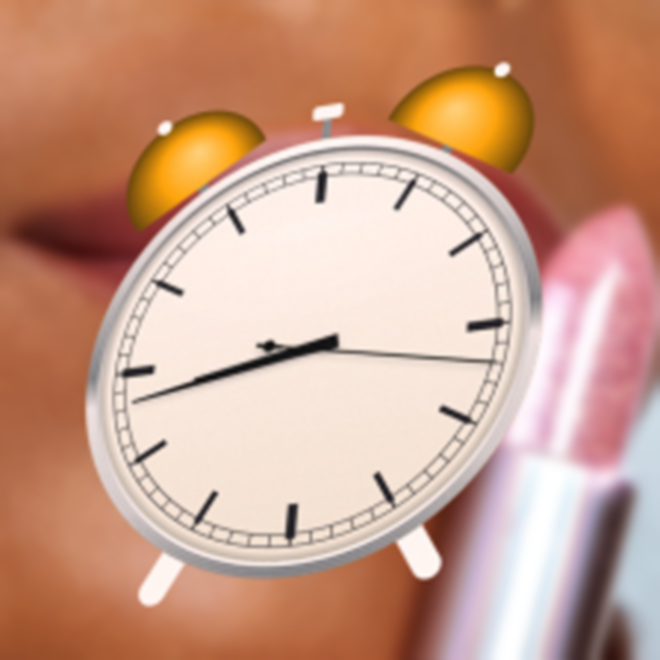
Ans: 8:43:17
